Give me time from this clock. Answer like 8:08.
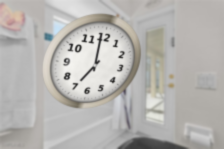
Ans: 6:59
